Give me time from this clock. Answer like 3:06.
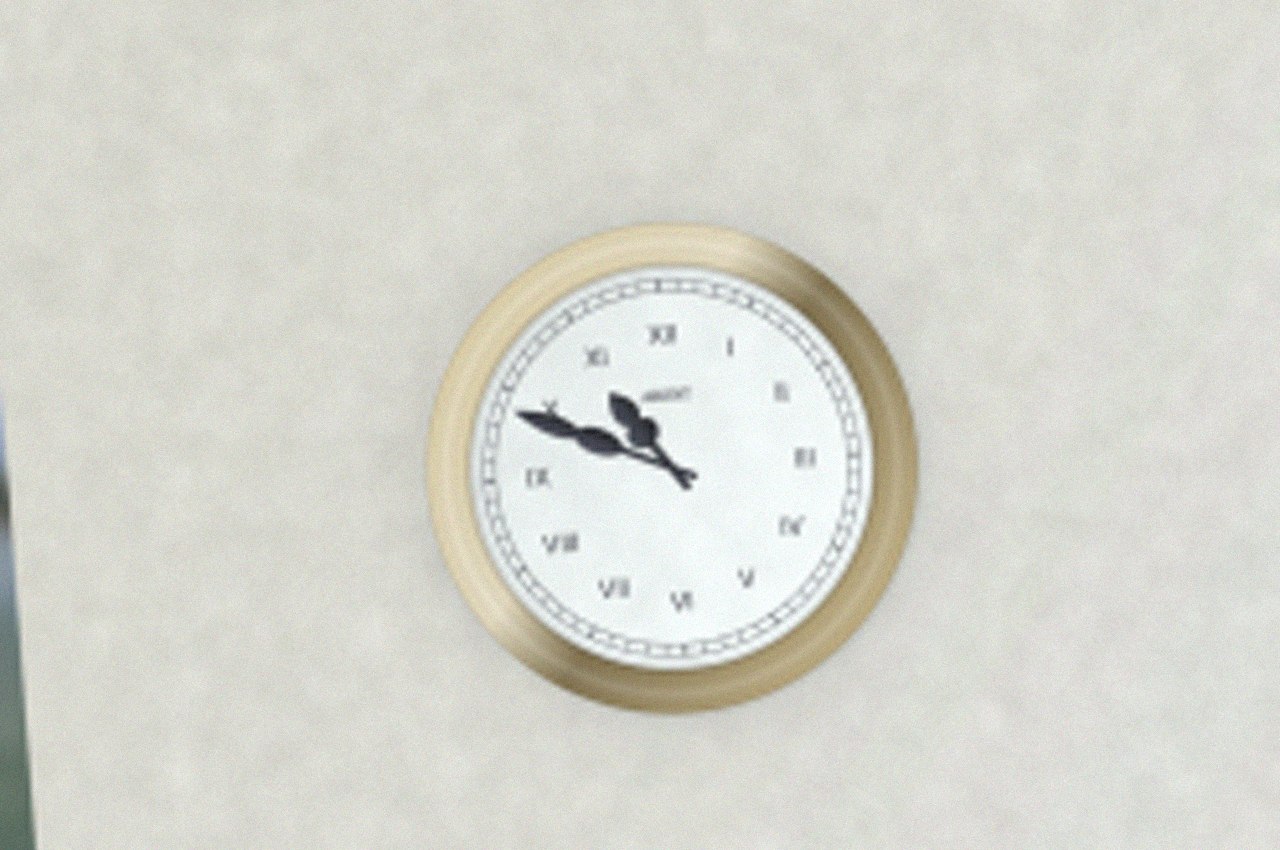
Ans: 10:49
